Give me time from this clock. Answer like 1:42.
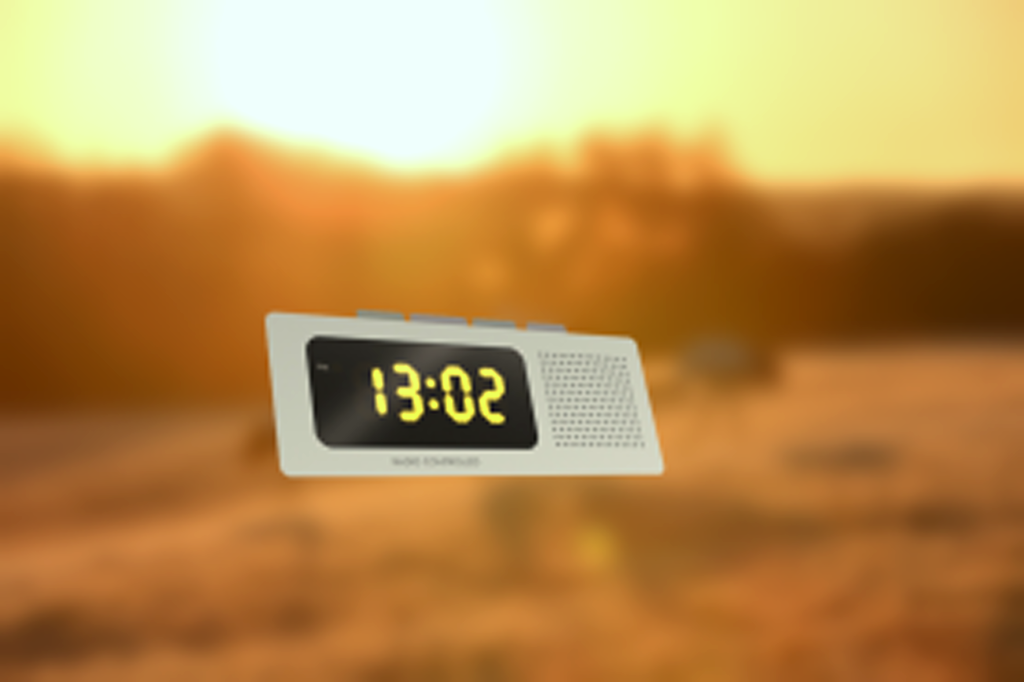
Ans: 13:02
